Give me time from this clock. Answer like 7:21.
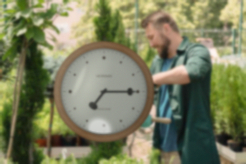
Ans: 7:15
